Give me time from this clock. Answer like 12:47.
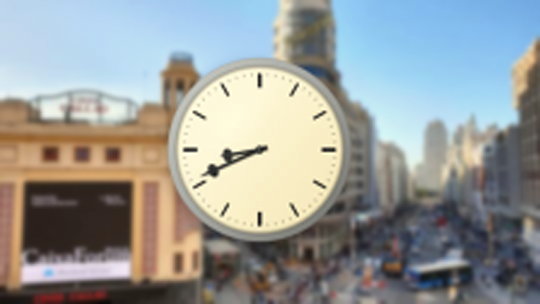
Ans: 8:41
